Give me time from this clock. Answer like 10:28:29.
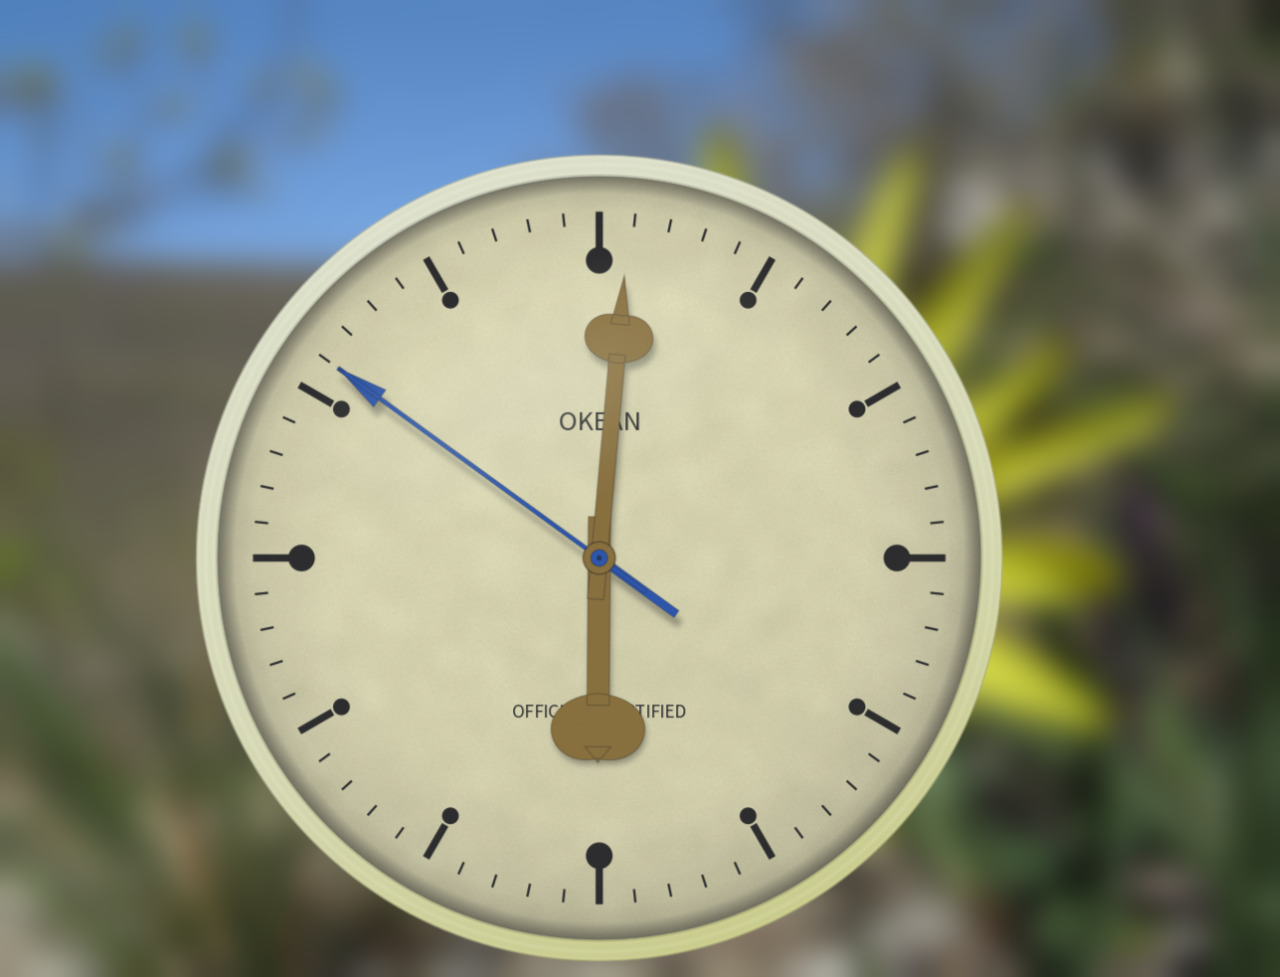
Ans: 6:00:51
